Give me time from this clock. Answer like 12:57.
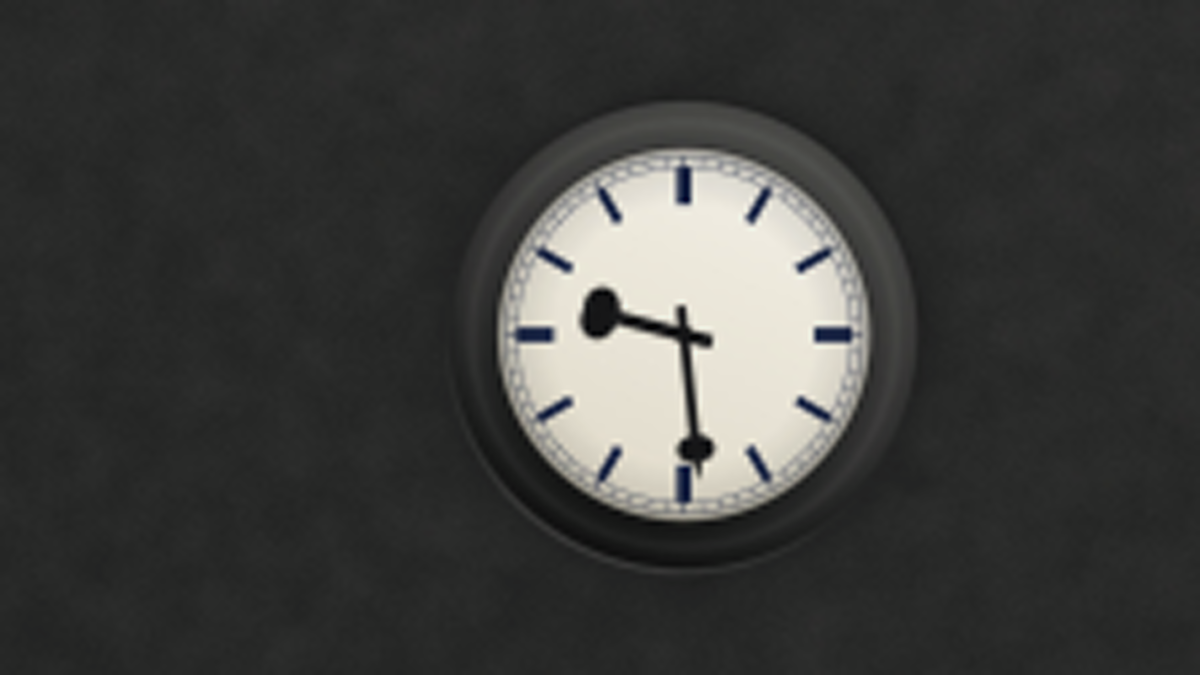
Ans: 9:29
